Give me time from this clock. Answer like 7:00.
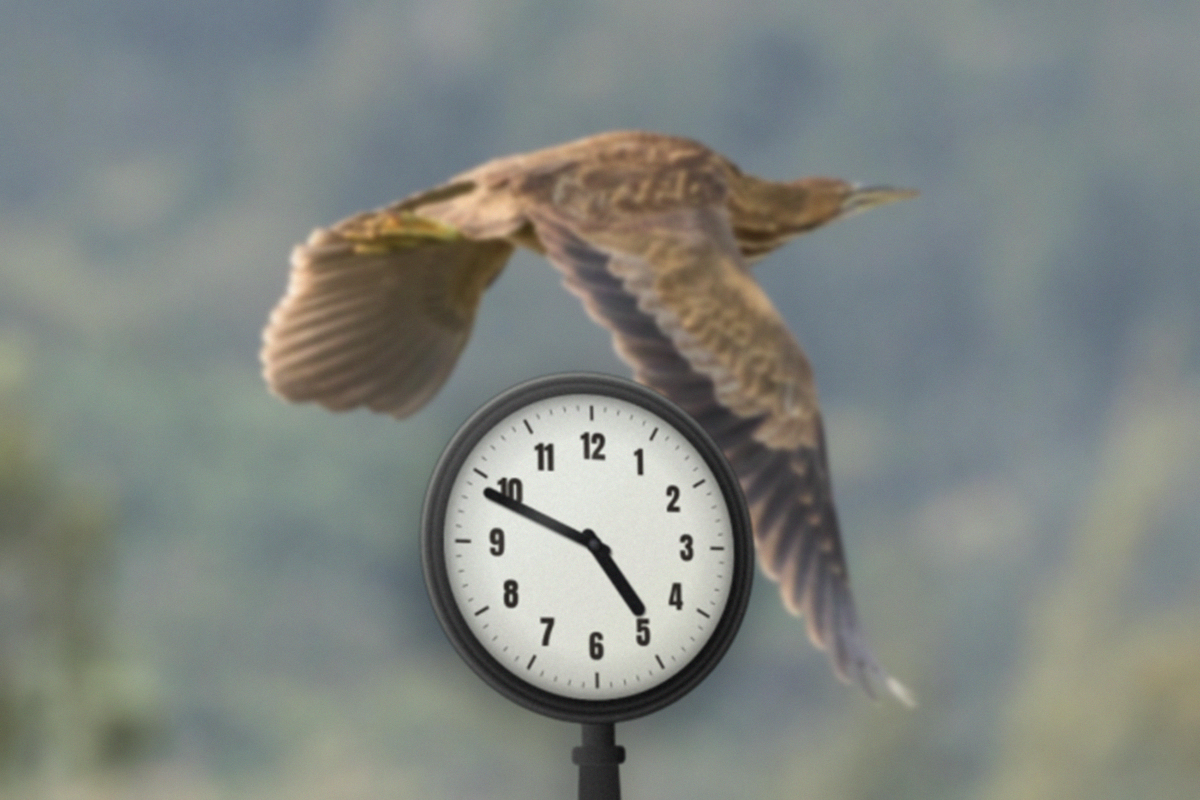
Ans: 4:49
